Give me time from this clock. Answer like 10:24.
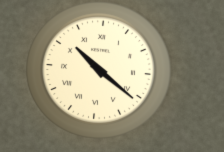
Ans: 10:21
